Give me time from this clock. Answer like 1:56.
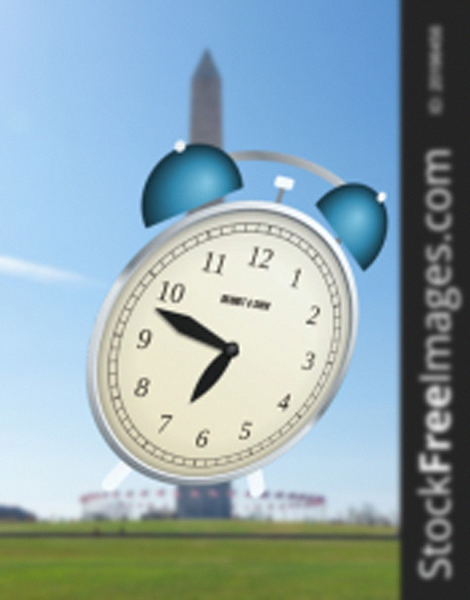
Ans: 6:48
